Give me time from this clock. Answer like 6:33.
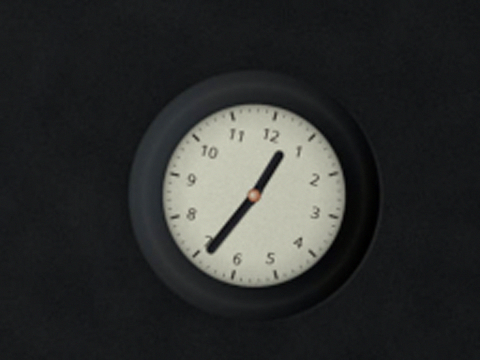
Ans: 12:34
